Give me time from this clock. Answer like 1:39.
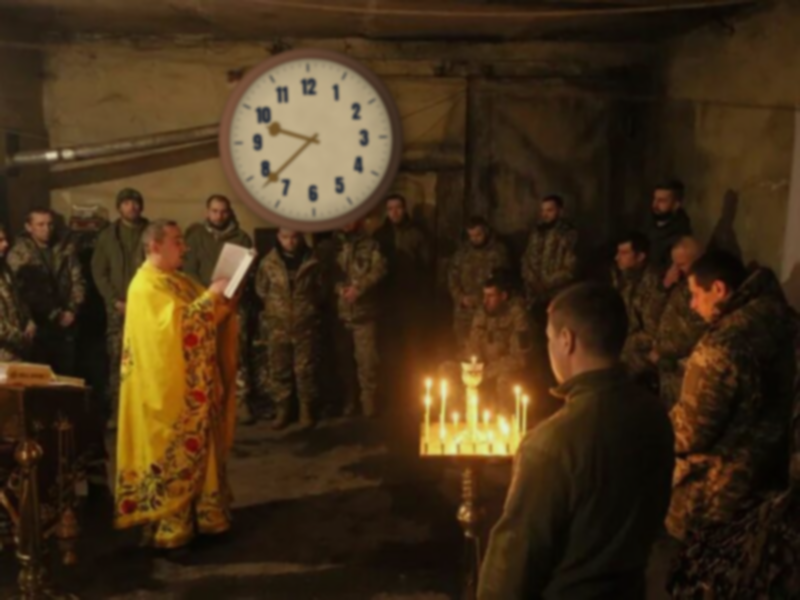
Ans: 9:38
